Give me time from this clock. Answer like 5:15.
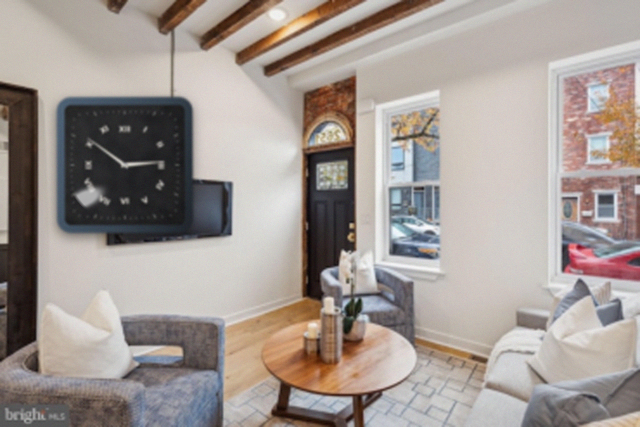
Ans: 2:51
